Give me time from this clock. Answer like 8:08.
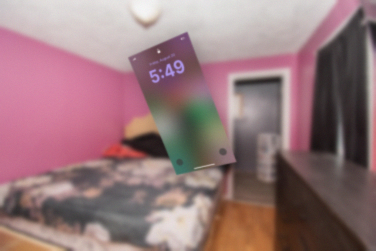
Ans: 5:49
